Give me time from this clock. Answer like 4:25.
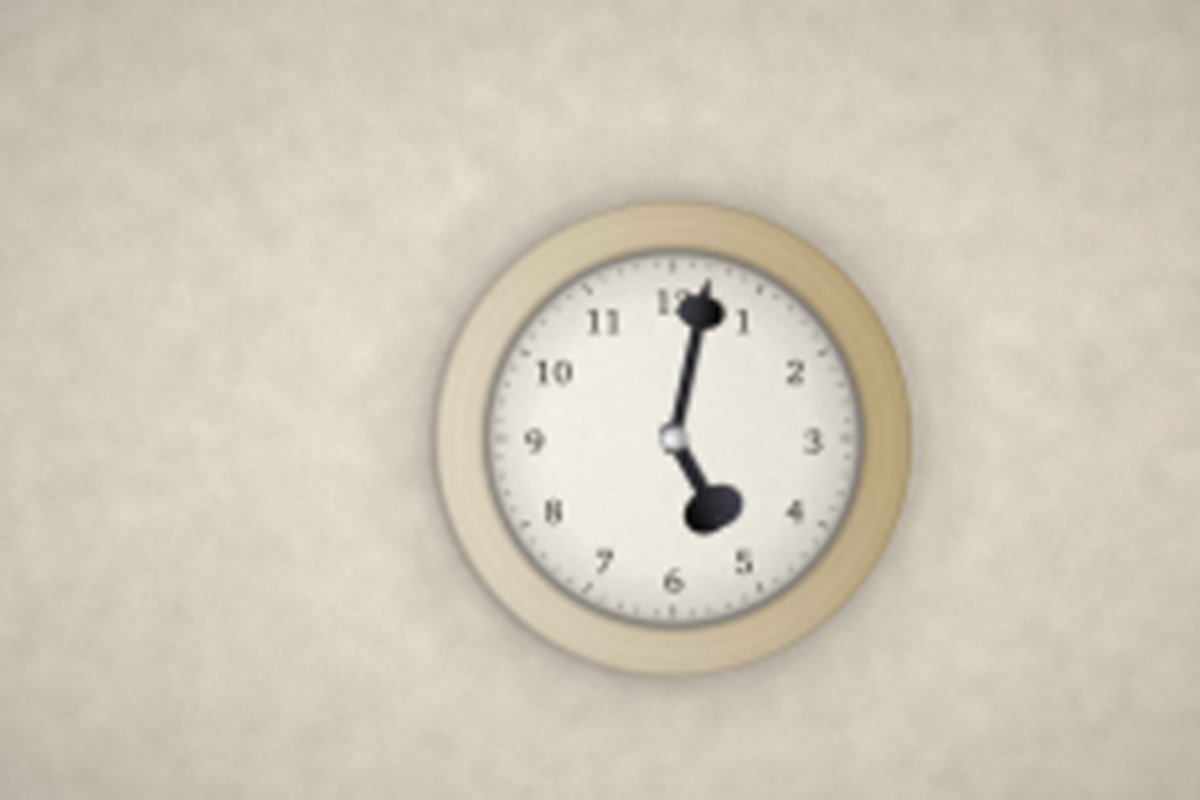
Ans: 5:02
